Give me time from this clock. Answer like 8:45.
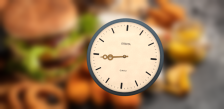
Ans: 8:44
